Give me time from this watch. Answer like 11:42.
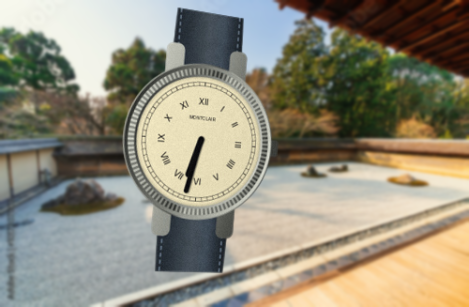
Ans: 6:32
